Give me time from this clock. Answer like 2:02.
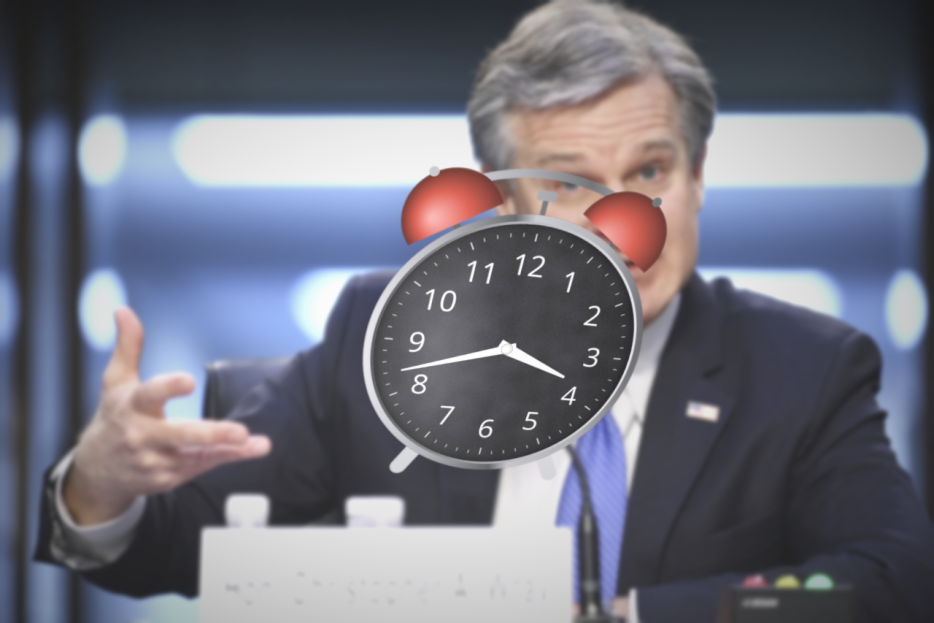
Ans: 3:42
